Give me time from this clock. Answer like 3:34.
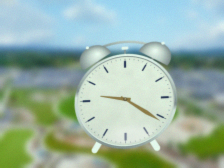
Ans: 9:21
